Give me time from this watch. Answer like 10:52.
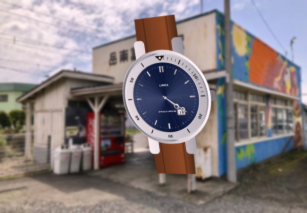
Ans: 4:21
